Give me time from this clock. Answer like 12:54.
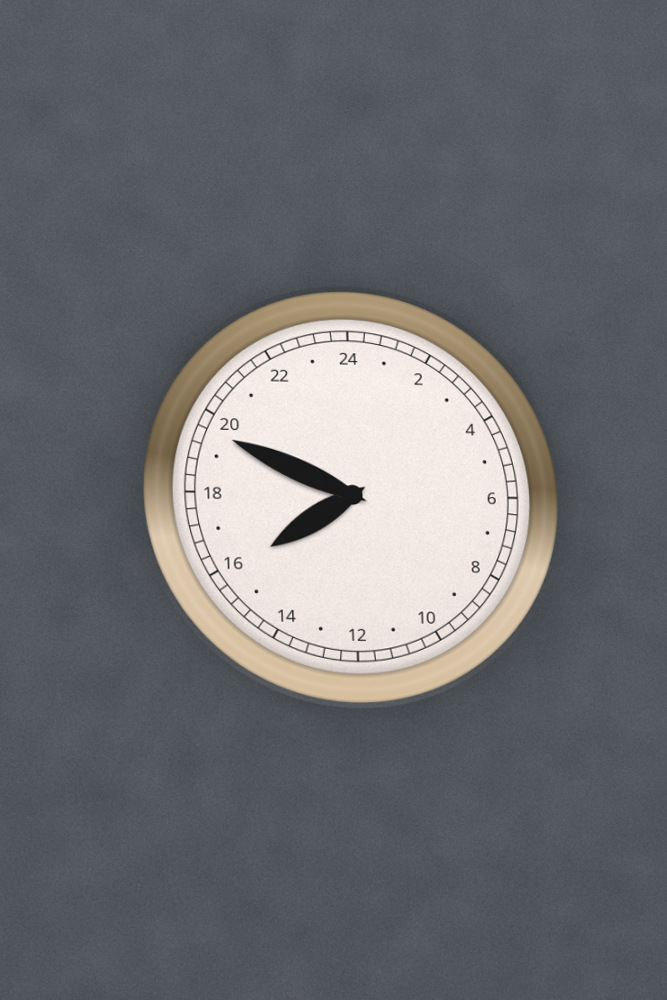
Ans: 15:49
